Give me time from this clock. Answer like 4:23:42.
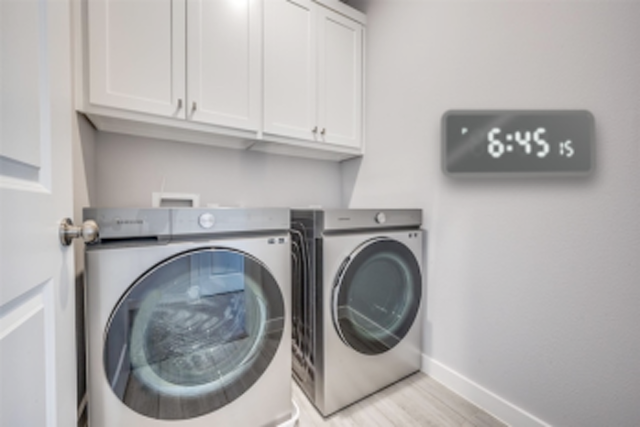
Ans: 6:45:15
